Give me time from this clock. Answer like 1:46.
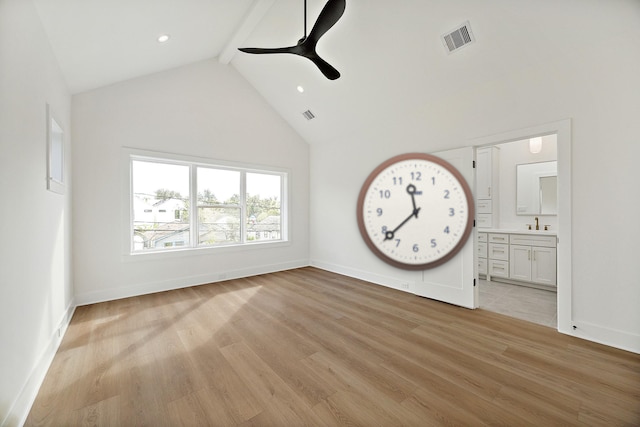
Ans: 11:38
